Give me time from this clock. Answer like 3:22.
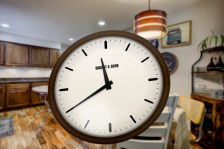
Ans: 11:40
